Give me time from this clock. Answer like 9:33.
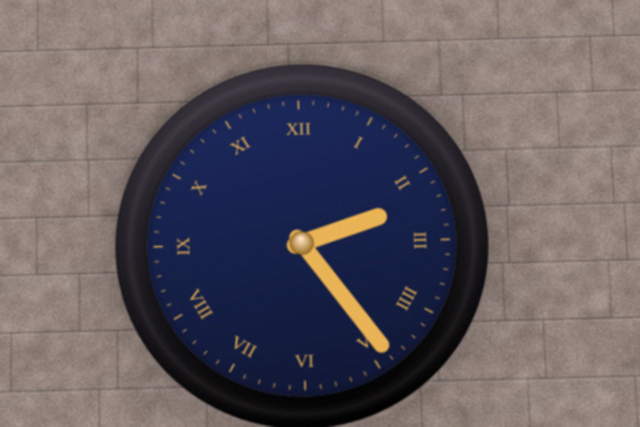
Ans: 2:24
